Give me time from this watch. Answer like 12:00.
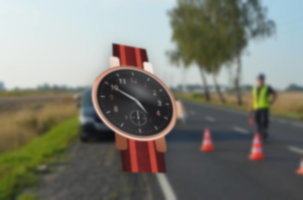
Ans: 4:50
